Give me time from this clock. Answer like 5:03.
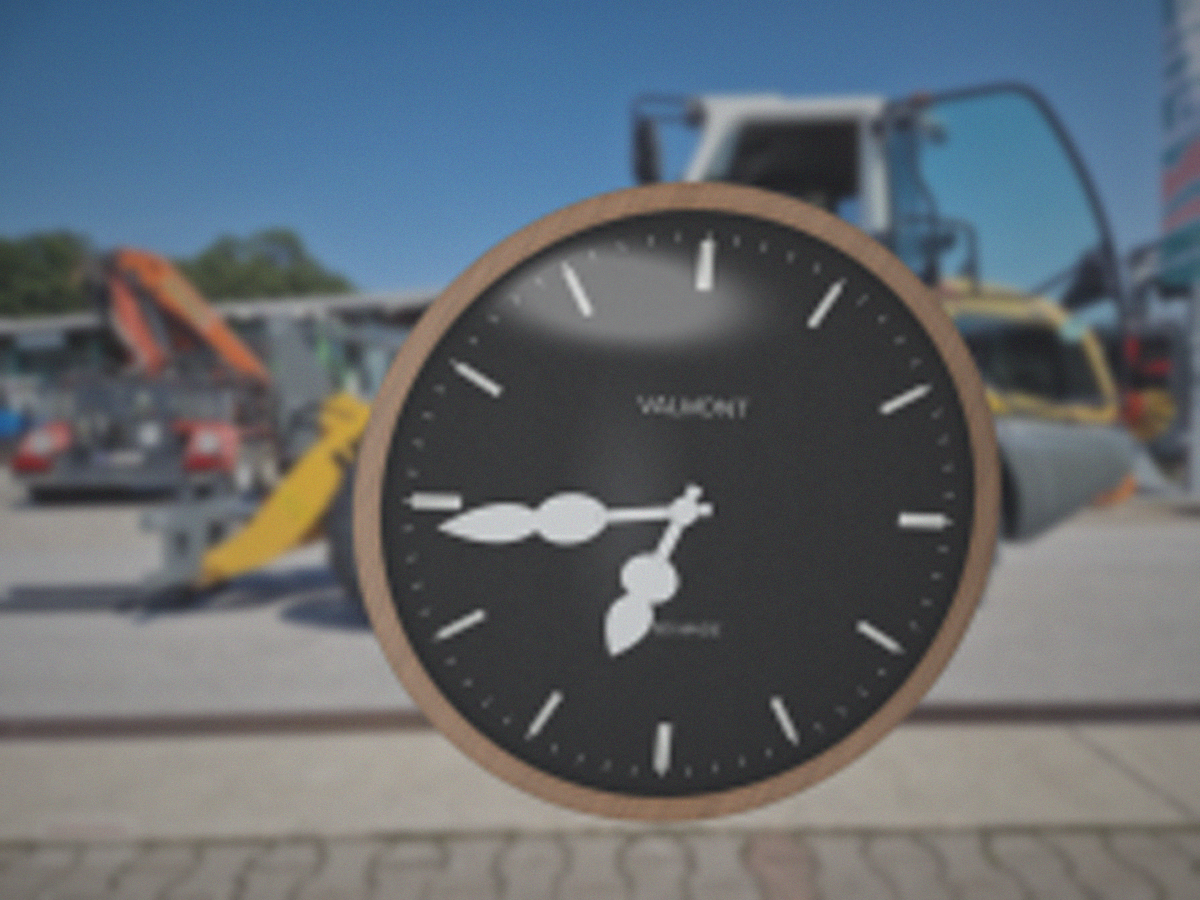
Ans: 6:44
